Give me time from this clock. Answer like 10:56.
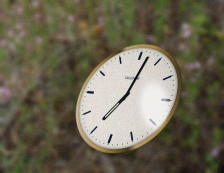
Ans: 7:02
